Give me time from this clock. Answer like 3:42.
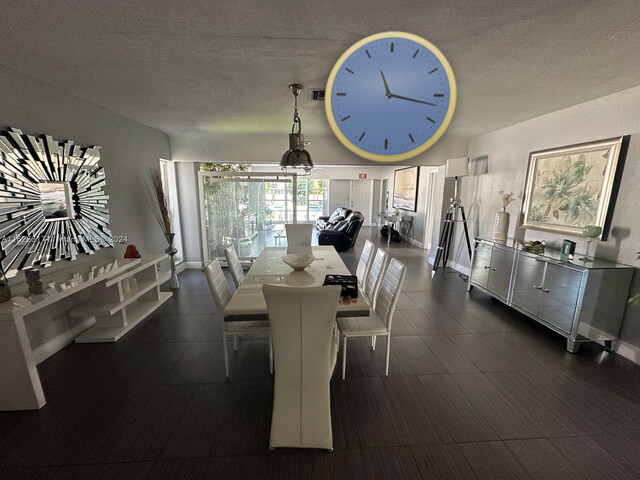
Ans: 11:17
